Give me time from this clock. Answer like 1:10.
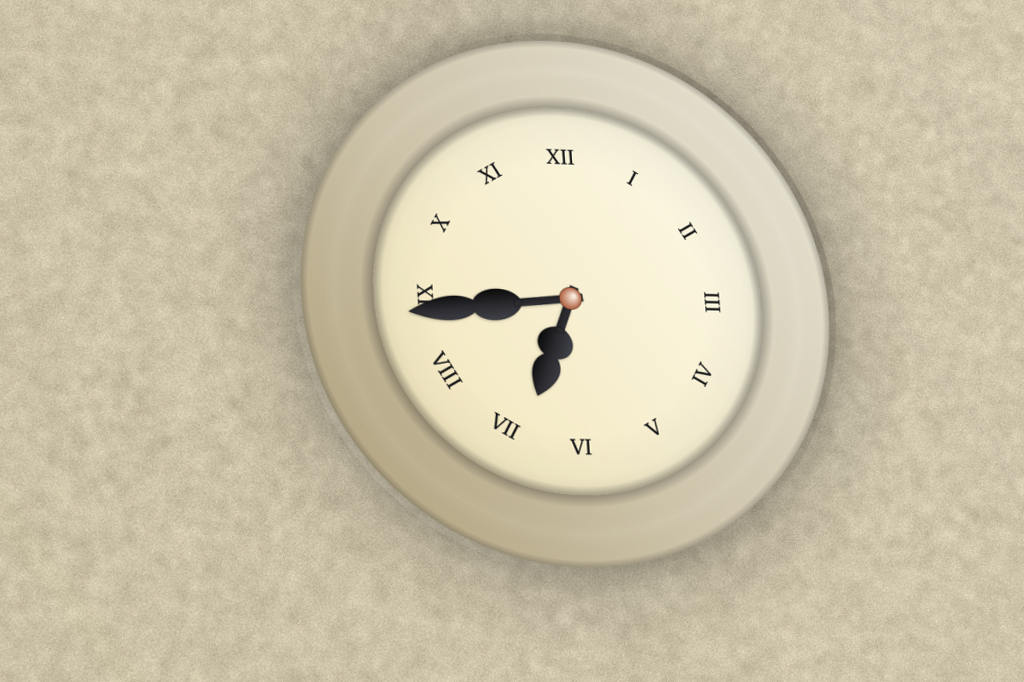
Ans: 6:44
